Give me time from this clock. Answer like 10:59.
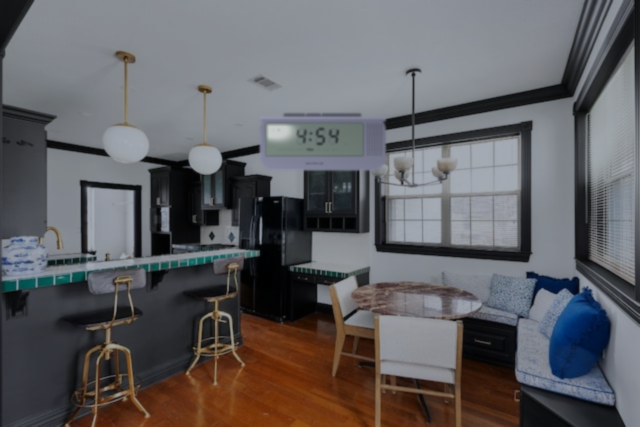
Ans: 4:54
